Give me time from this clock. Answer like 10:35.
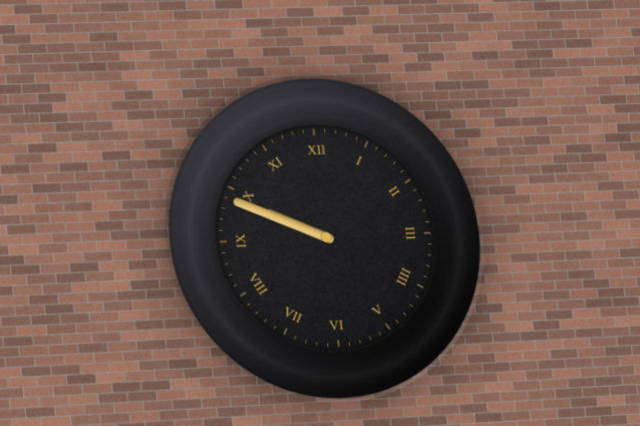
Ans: 9:49
